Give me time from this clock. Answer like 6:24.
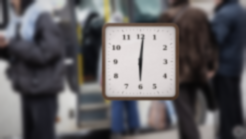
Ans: 6:01
